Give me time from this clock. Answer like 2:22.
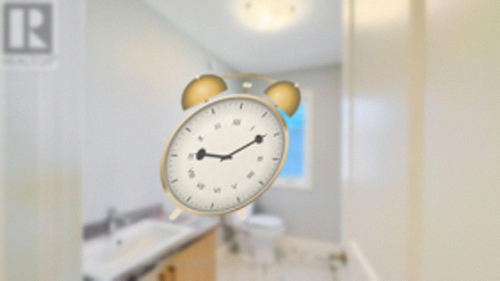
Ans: 9:09
